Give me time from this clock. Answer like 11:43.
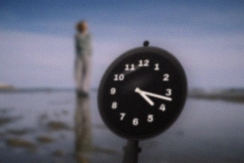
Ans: 4:17
